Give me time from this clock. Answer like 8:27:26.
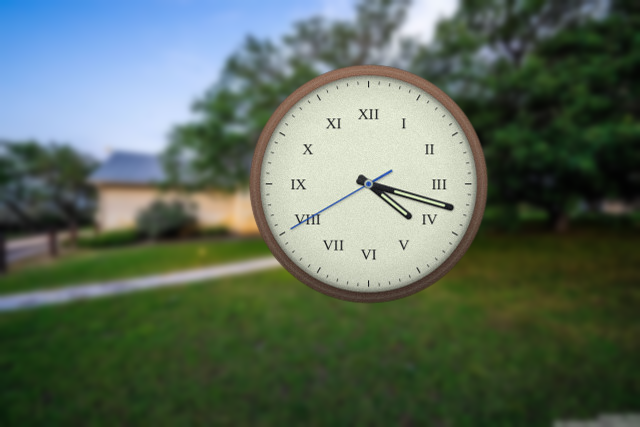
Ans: 4:17:40
